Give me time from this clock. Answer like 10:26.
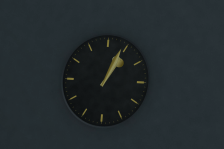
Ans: 1:04
